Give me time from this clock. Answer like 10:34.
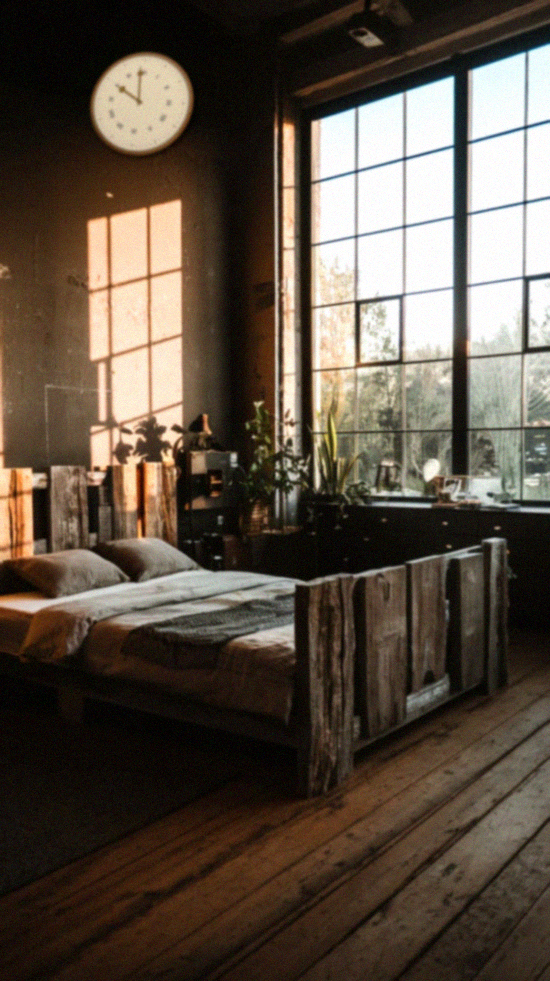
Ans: 9:59
